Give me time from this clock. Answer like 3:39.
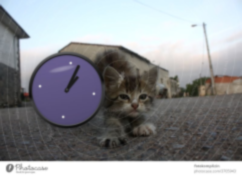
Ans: 1:03
